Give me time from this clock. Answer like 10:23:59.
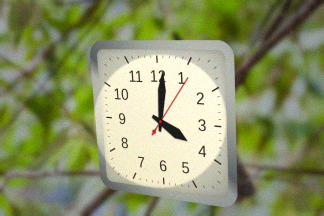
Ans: 4:01:06
